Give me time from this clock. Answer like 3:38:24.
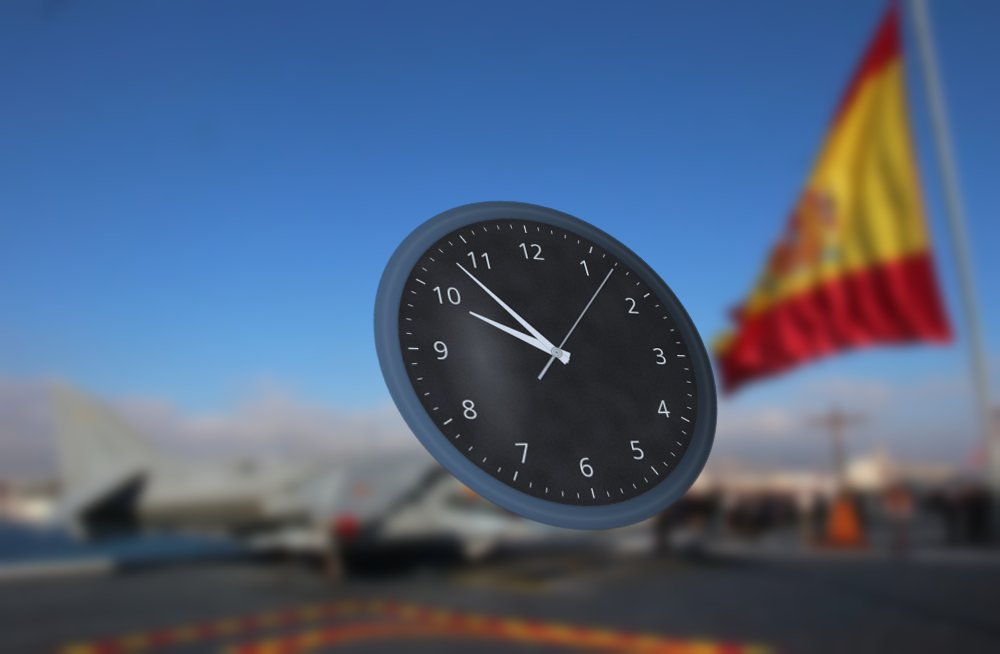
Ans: 9:53:07
